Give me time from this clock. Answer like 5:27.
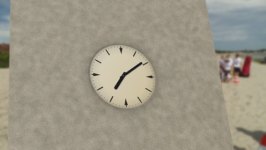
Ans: 7:09
